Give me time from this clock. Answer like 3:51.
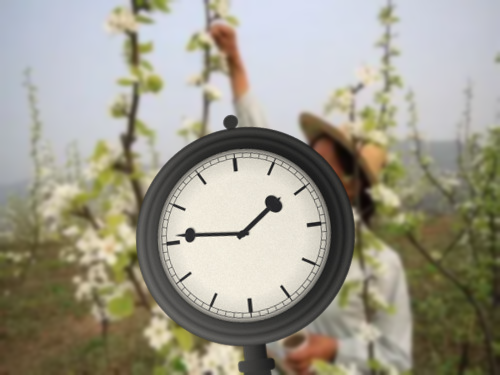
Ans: 1:46
